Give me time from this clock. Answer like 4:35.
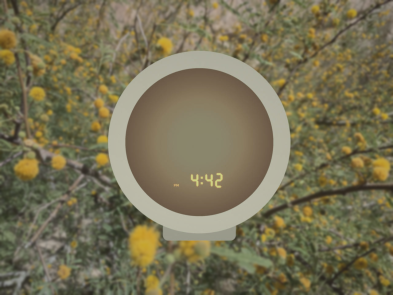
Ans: 4:42
